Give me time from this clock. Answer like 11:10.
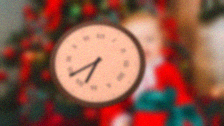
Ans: 6:39
